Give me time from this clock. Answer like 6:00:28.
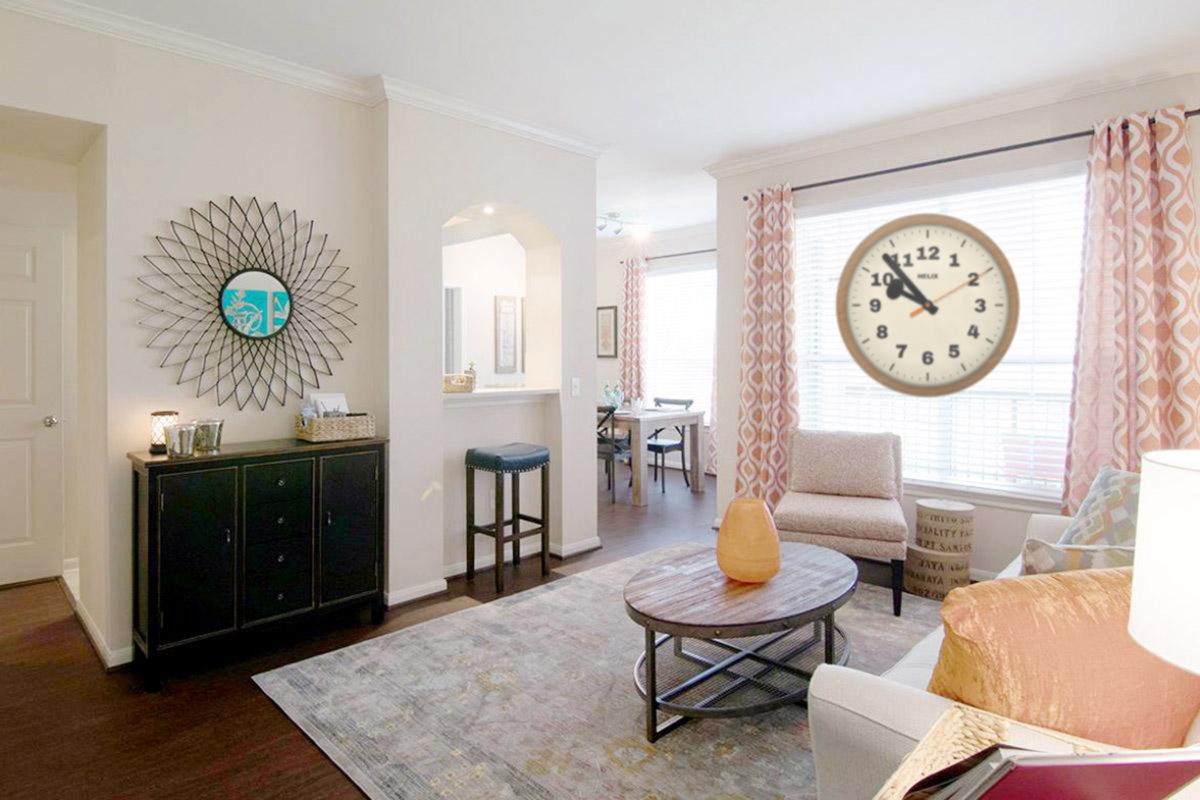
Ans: 9:53:10
